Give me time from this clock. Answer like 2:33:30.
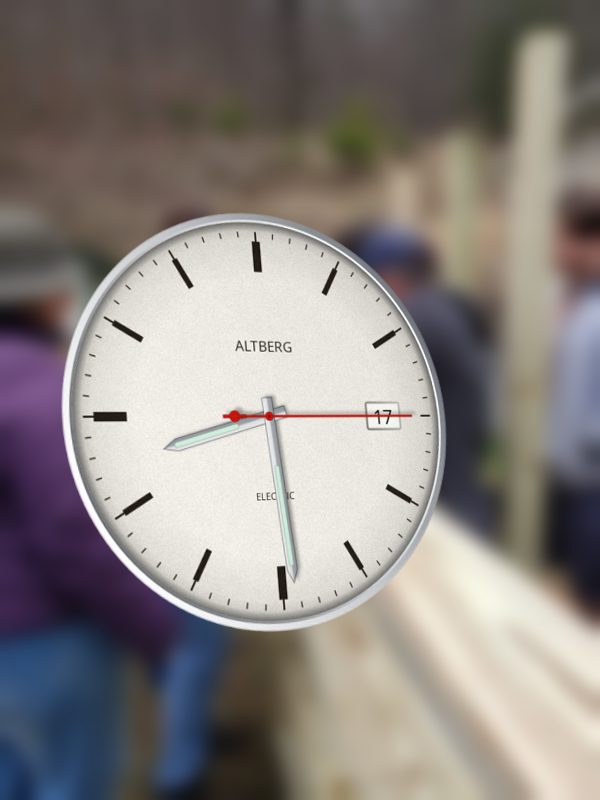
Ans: 8:29:15
